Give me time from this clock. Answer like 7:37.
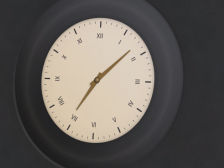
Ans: 7:08
